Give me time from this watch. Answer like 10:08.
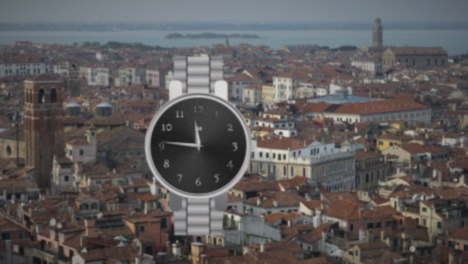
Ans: 11:46
